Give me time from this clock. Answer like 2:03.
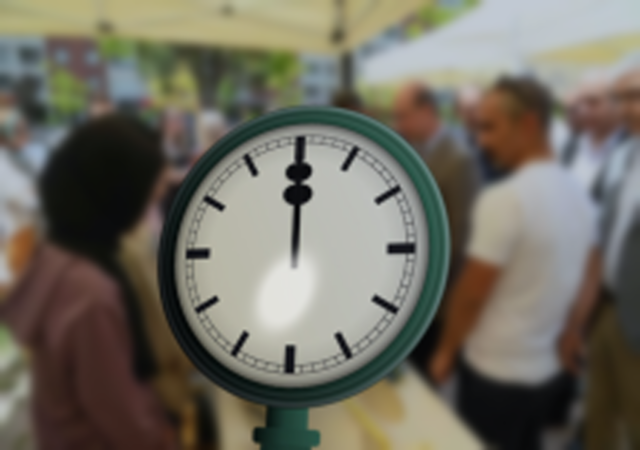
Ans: 12:00
